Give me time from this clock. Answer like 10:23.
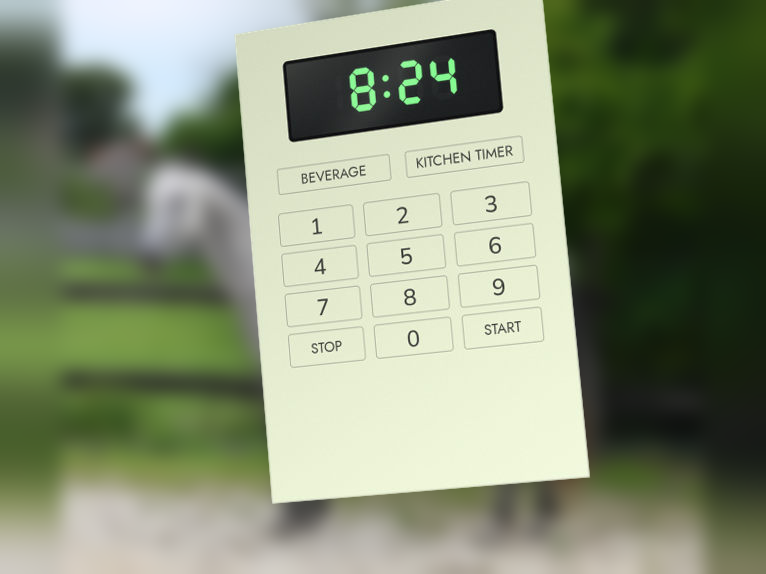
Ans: 8:24
